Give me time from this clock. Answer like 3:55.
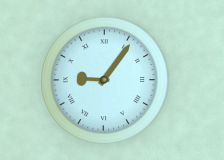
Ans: 9:06
